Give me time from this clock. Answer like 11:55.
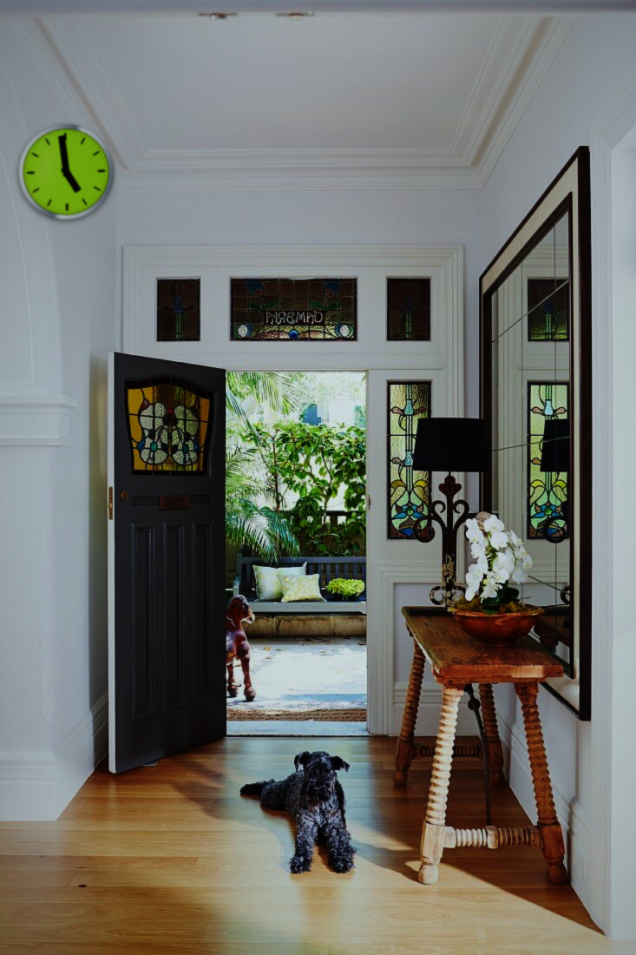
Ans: 4:59
